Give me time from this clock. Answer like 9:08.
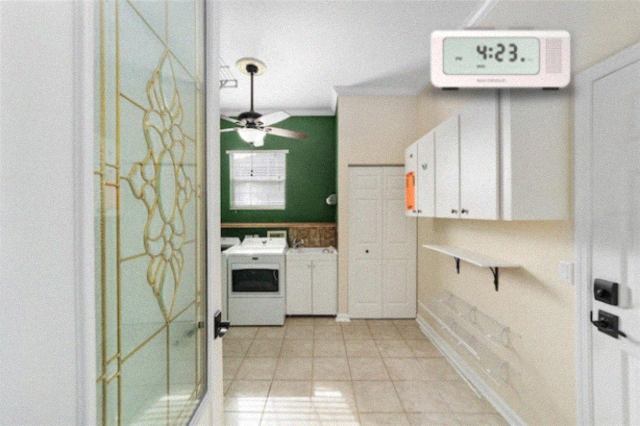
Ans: 4:23
